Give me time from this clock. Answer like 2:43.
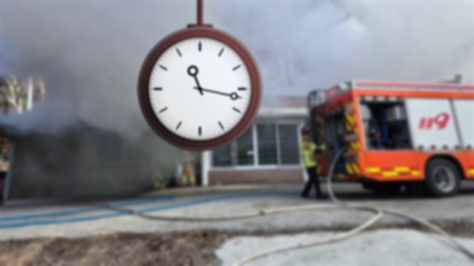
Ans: 11:17
